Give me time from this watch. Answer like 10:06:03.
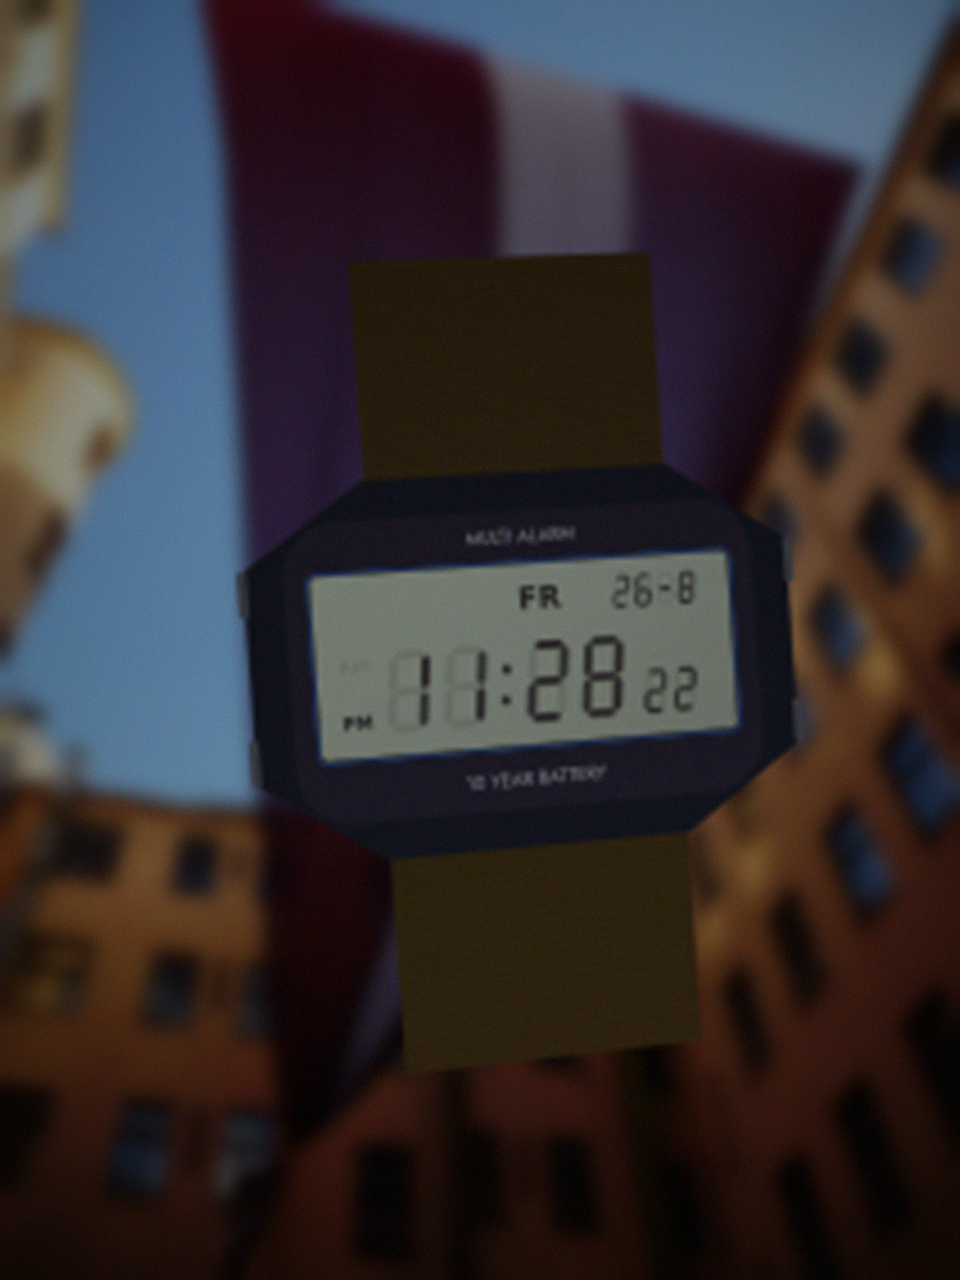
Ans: 11:28:22
